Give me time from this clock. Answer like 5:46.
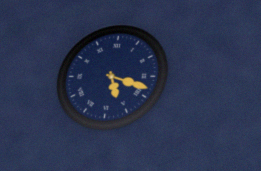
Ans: 5:18
